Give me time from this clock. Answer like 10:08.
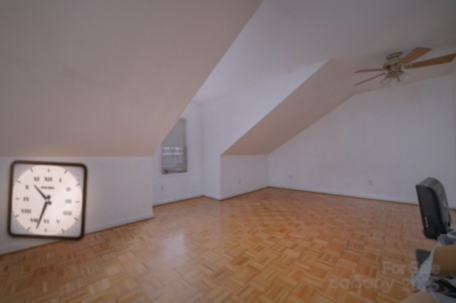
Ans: 10:33
